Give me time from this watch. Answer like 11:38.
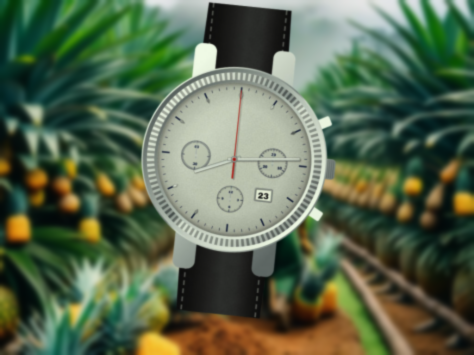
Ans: 8:14
